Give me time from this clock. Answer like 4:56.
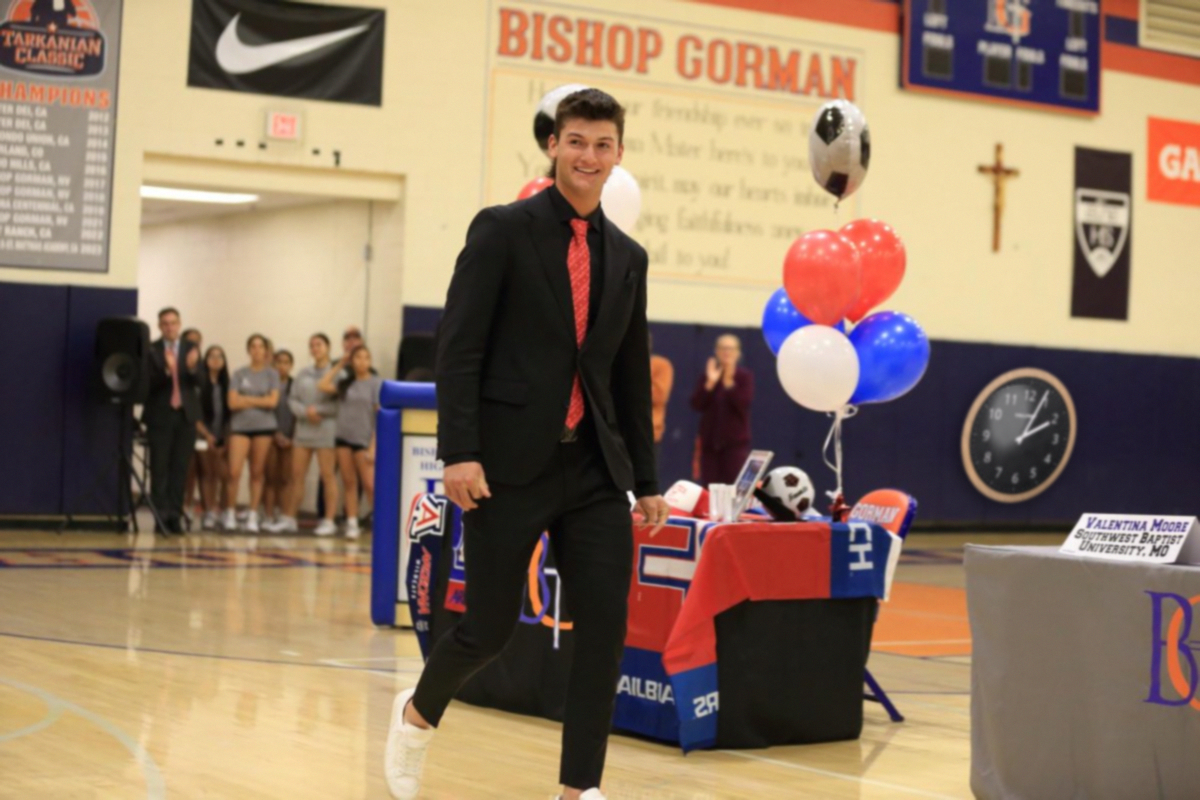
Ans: 2:04
